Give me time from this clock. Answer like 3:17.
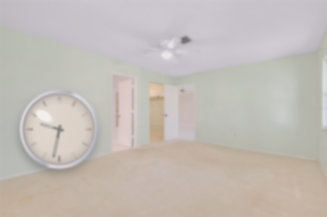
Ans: 9:32
